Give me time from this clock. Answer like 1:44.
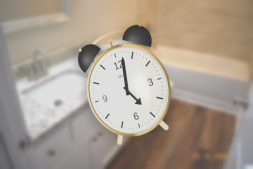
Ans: 5:02
